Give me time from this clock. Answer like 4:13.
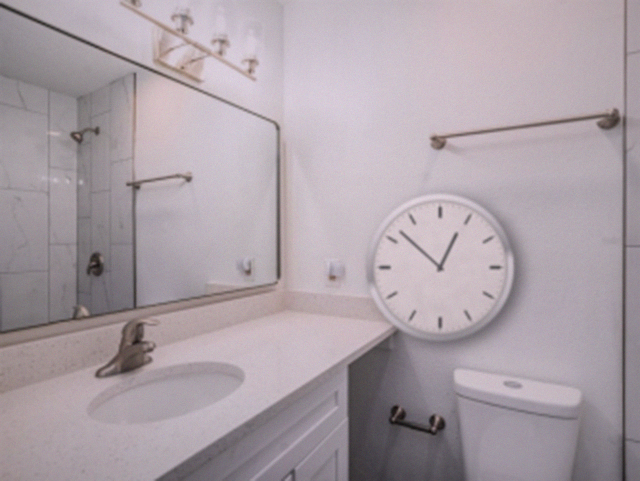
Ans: 12:52
